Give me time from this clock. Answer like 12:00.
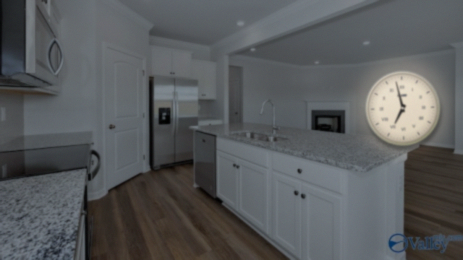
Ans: 6:58
